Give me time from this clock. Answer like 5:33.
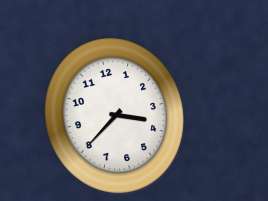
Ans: 3:40
